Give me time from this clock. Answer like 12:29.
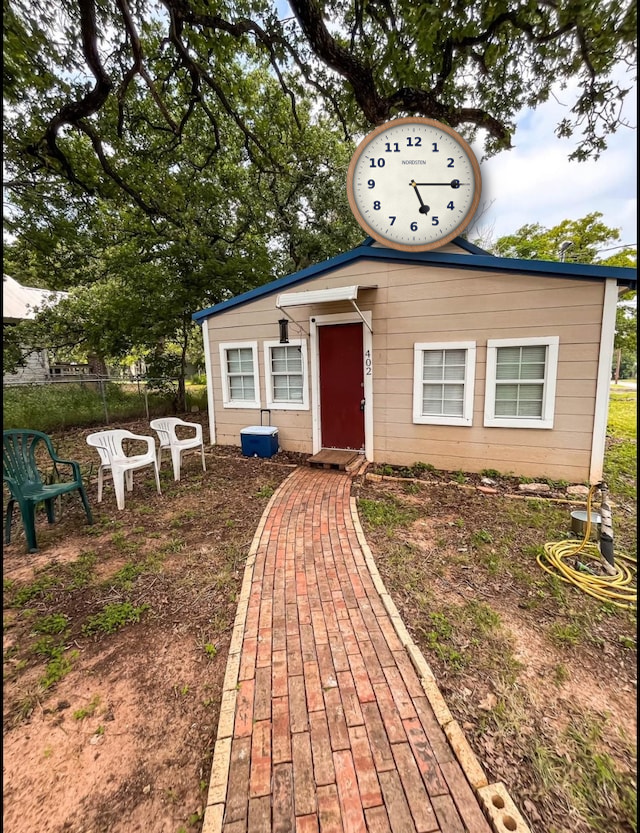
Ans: 5:15
